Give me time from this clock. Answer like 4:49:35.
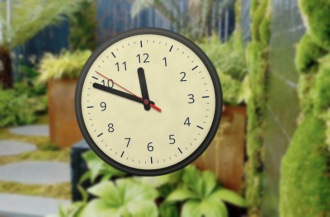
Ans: 11:48:51
